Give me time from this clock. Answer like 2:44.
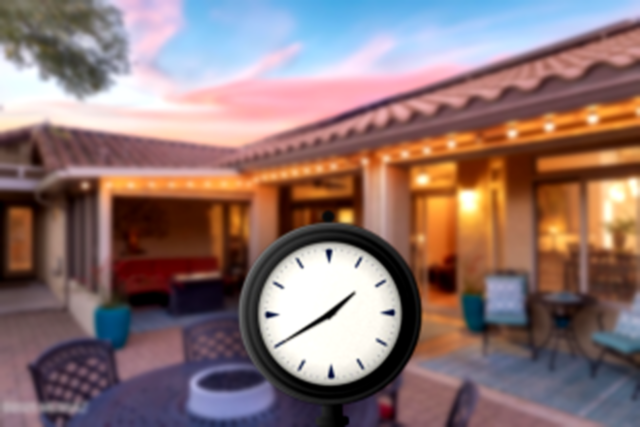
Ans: 1:40
